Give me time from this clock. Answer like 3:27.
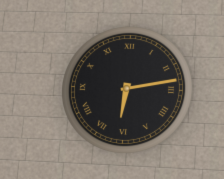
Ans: 6:13
